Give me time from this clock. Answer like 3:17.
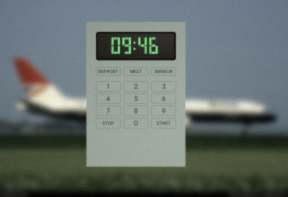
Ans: 9:46
